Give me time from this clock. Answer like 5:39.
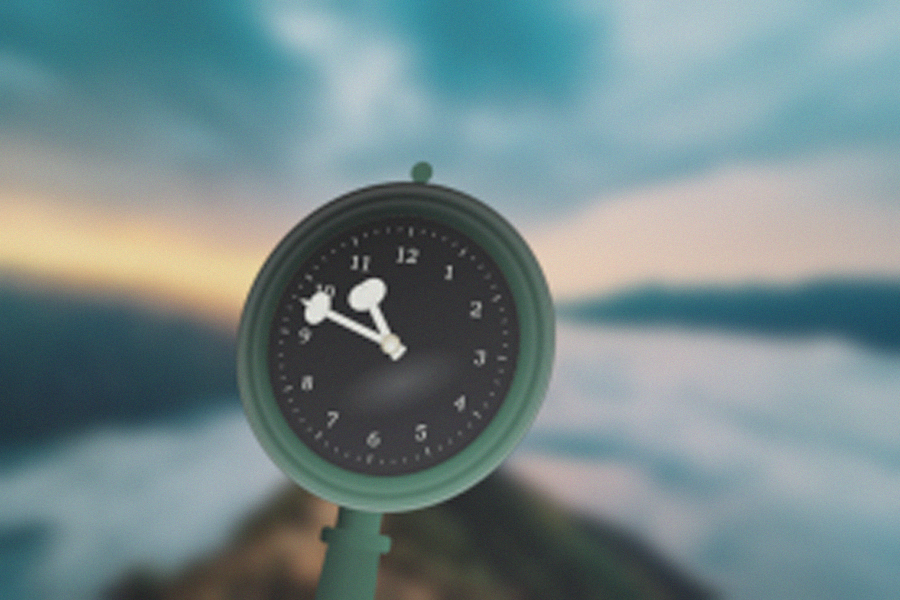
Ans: 10:48
